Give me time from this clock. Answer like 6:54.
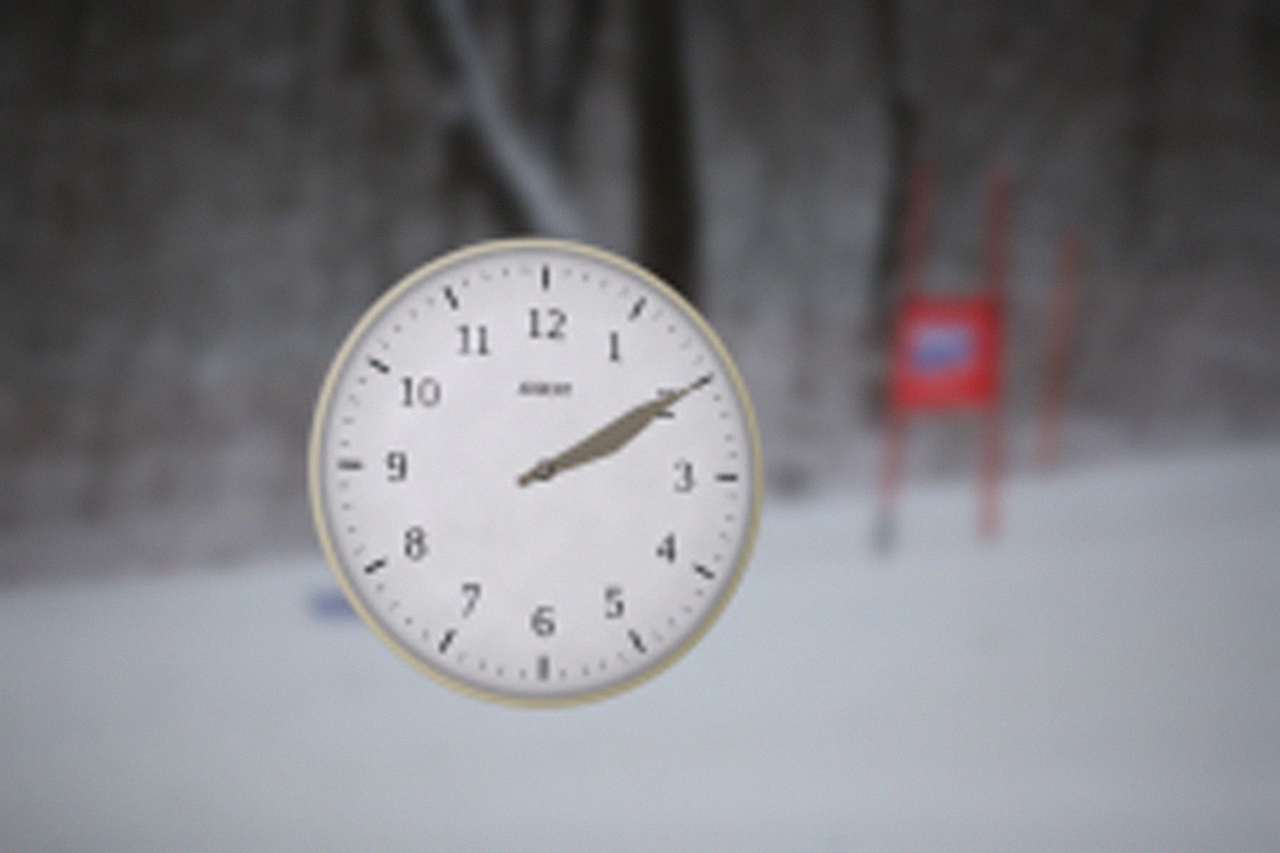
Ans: 2:10
